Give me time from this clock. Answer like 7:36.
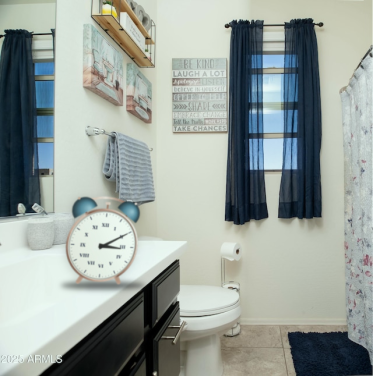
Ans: 3:10
